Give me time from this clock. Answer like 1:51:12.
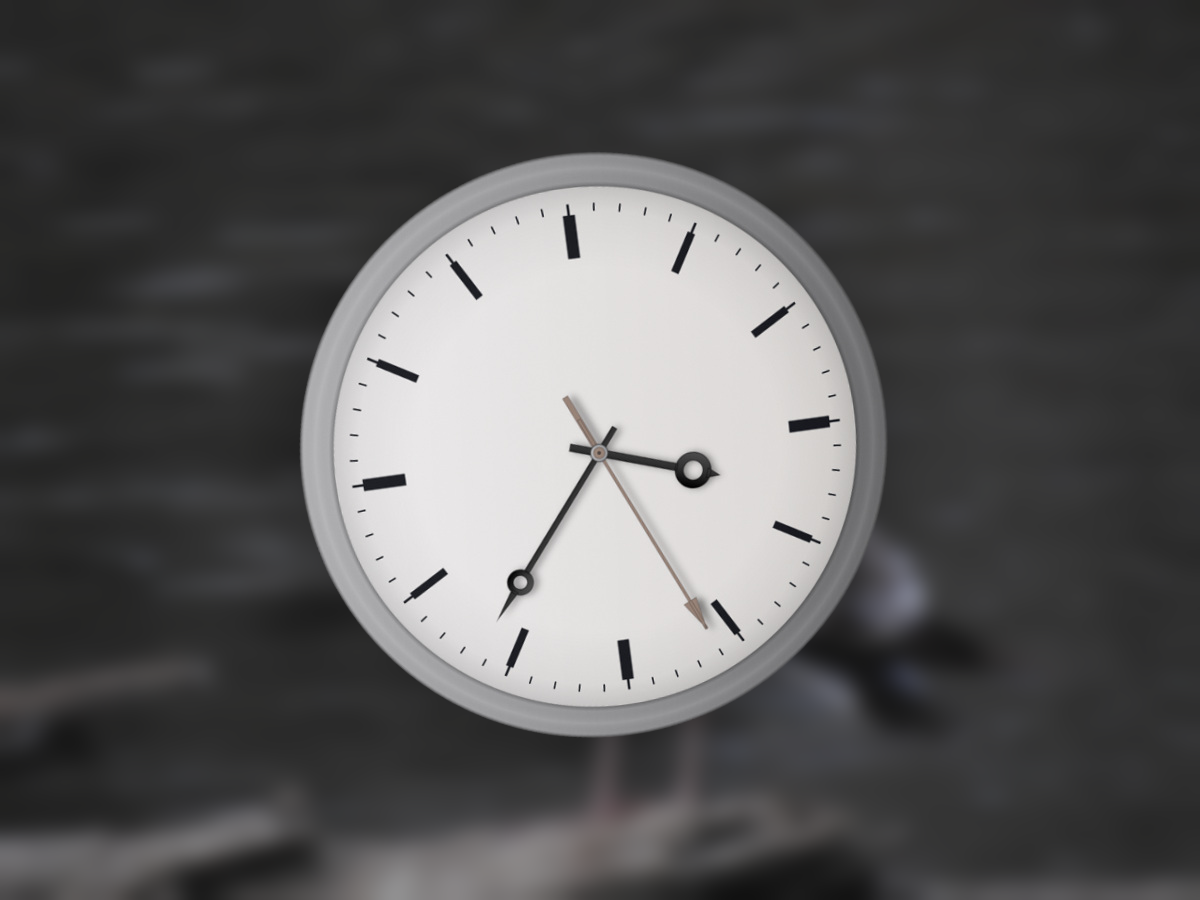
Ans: 3:36:26
